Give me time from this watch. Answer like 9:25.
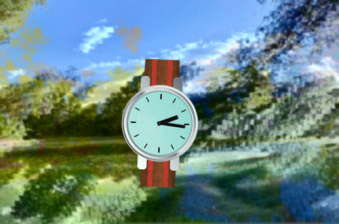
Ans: 2:16
